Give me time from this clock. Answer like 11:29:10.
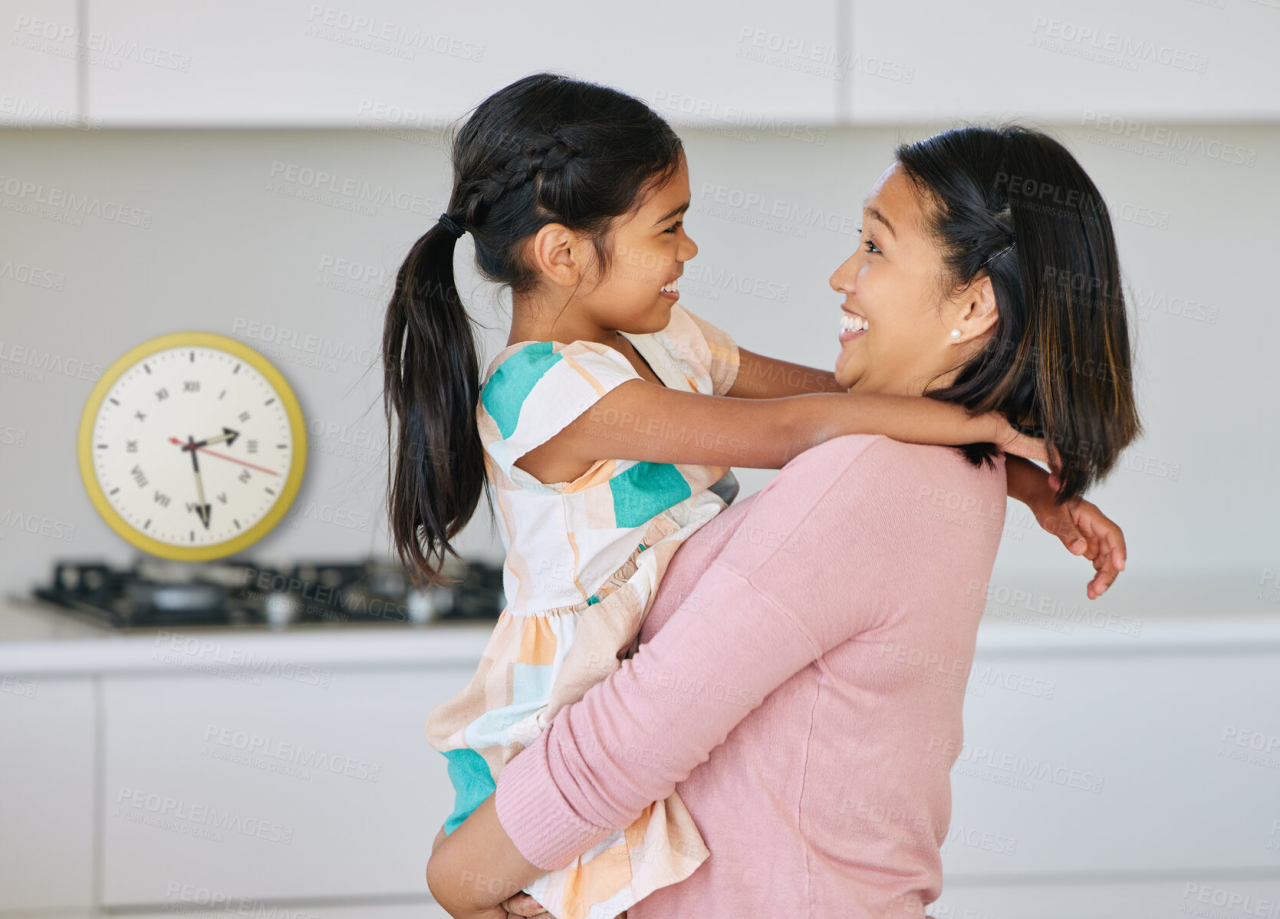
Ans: 2:28:18
